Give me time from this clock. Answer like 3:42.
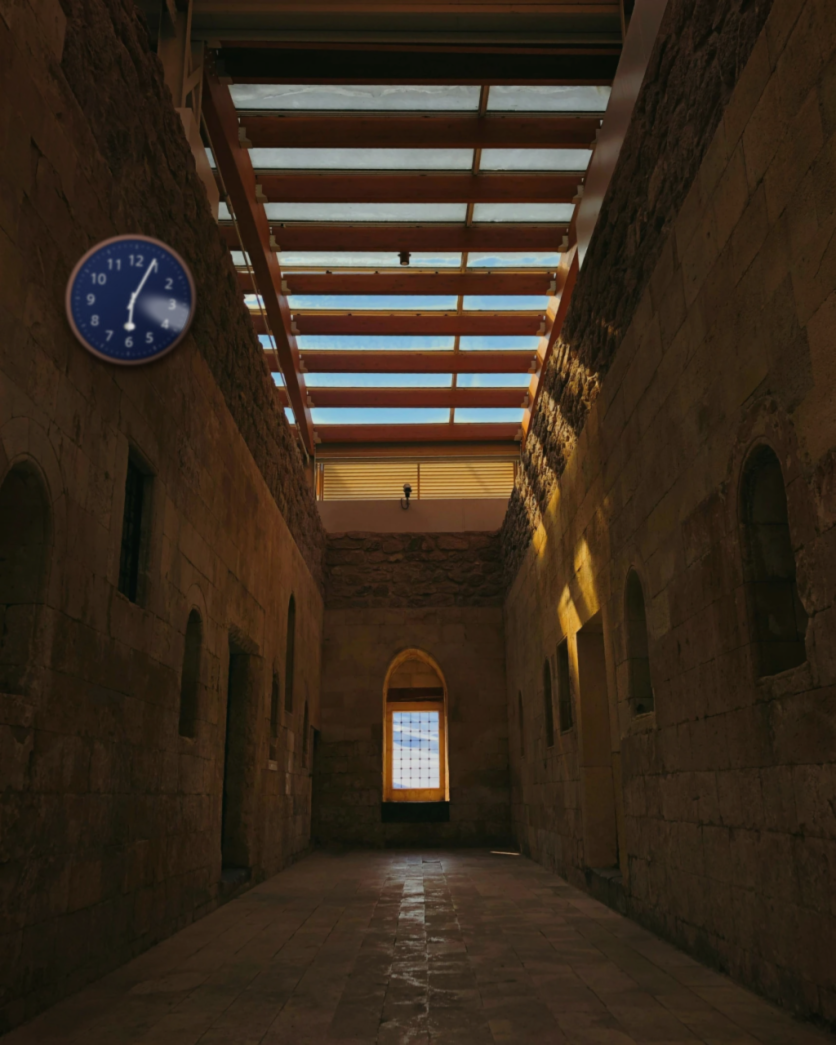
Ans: 6:04
